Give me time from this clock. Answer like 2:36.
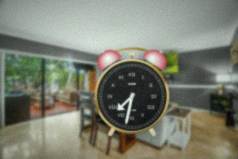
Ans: 7:32
